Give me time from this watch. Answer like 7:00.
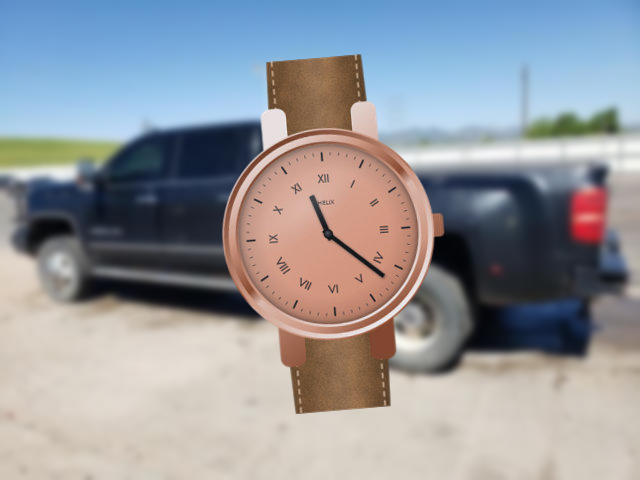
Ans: 11:22
